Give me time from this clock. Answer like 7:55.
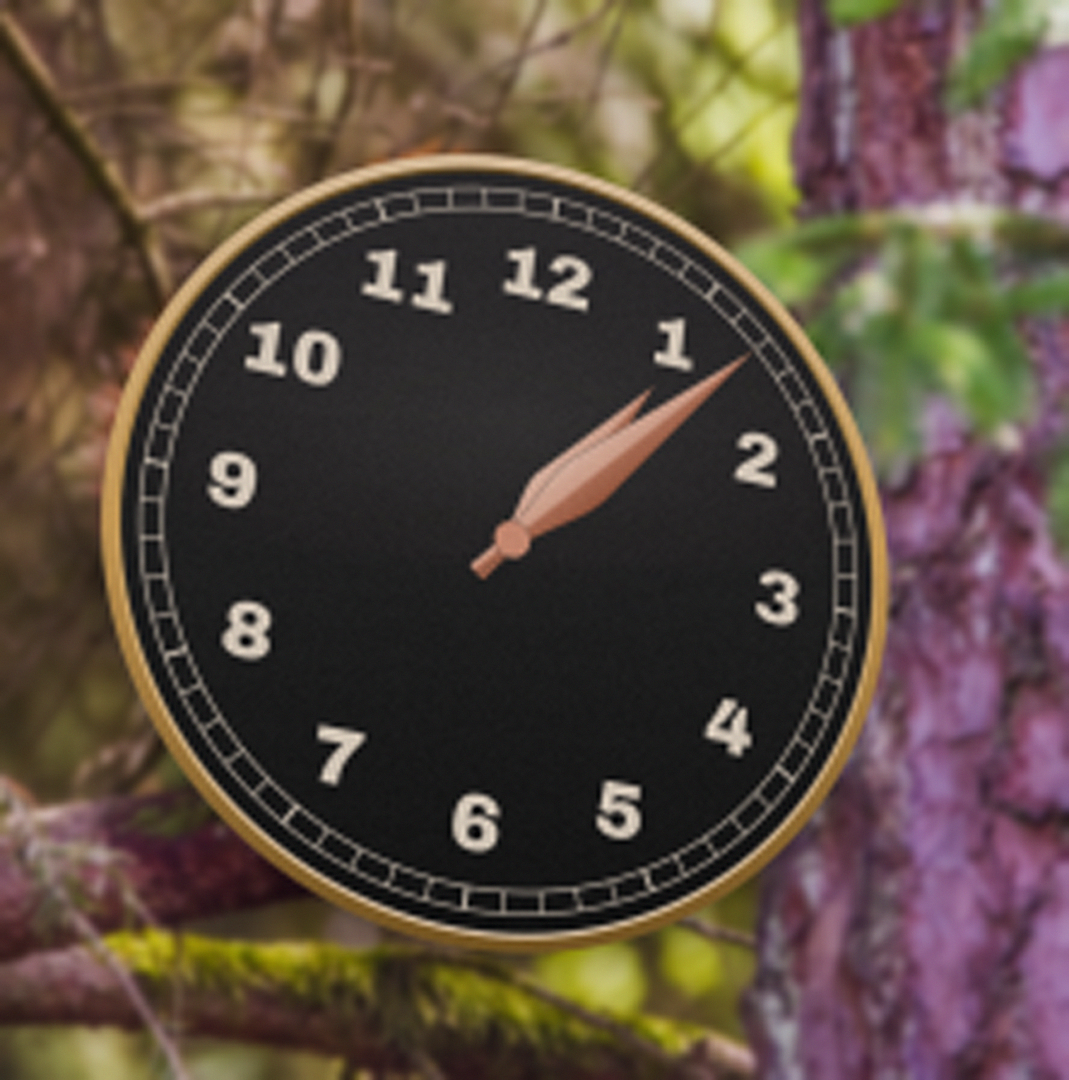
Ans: 1:07
